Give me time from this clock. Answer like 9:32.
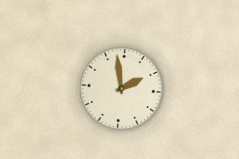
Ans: 1:58
